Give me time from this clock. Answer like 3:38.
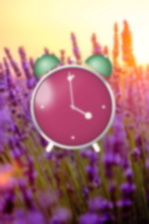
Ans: 3:59
